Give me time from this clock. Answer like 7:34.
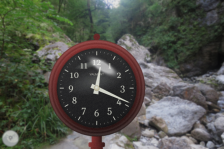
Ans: 12:19
